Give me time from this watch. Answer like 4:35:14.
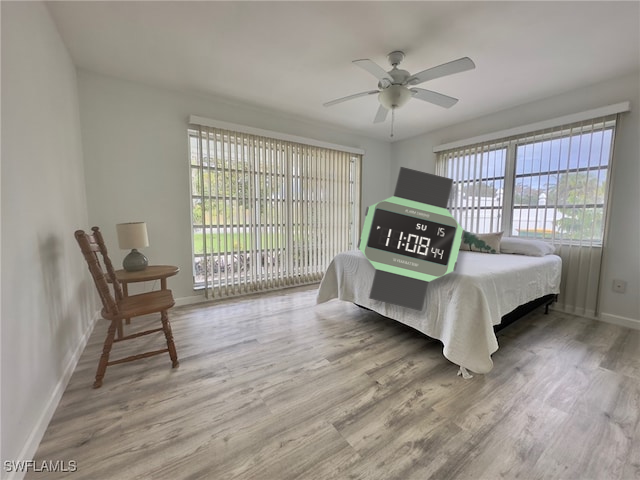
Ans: 11:08:44
